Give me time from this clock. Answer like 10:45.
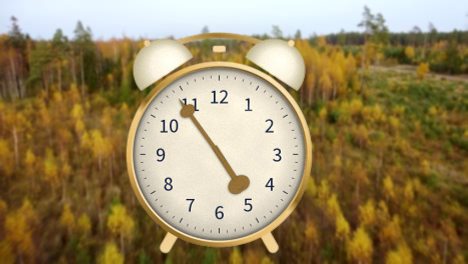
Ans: 4:54
